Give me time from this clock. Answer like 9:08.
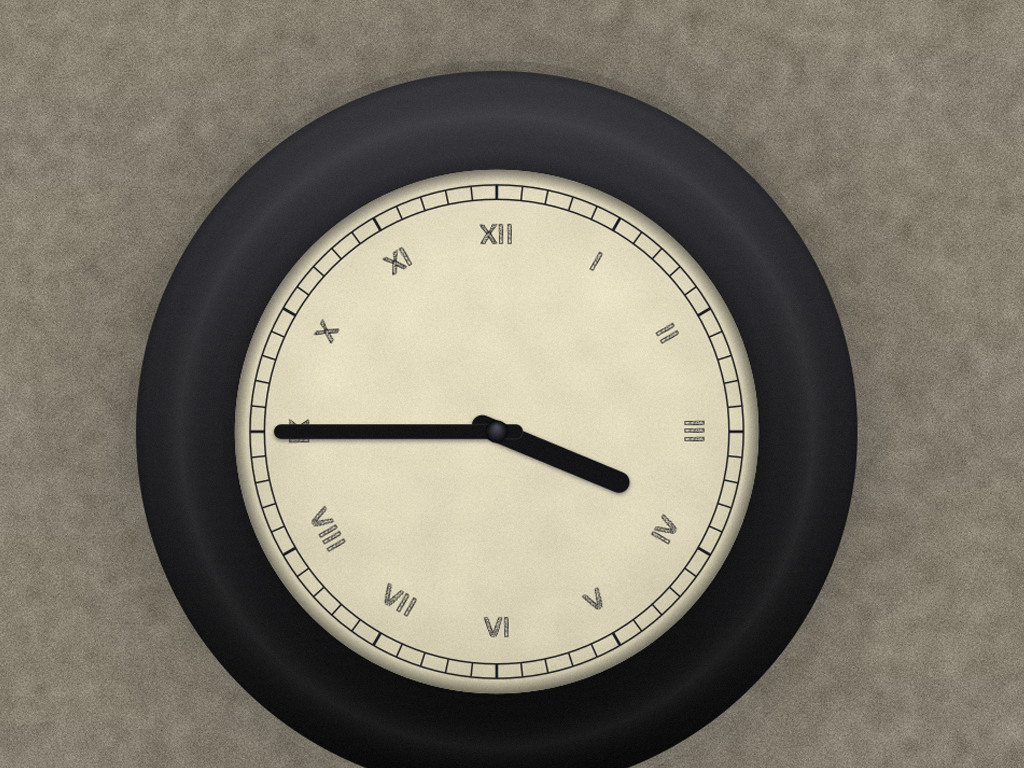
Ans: 3:45
